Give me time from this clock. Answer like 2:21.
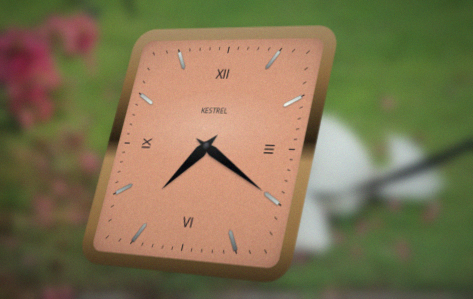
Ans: 7:20
